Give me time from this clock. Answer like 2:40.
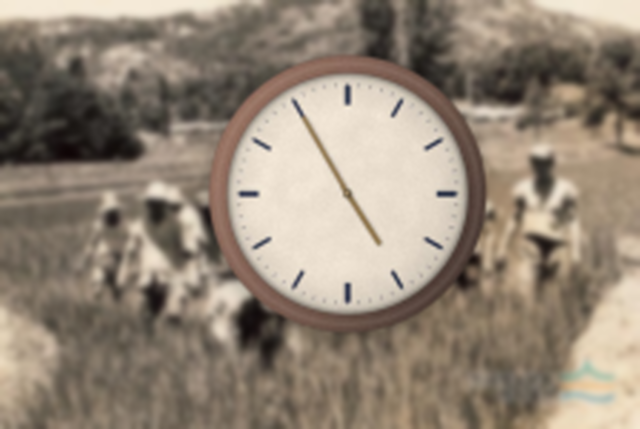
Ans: 4:55
